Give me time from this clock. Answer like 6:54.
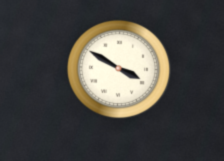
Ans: 3:50
